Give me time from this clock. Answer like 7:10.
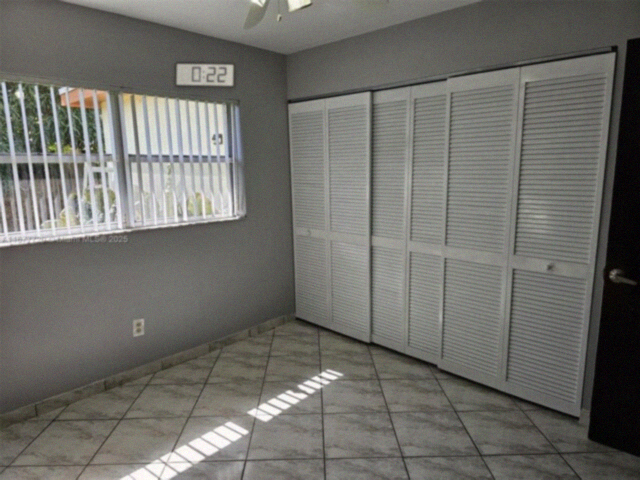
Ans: 0:22
